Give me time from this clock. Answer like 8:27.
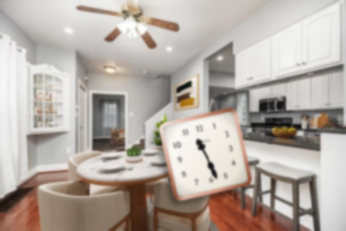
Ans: 11:28
